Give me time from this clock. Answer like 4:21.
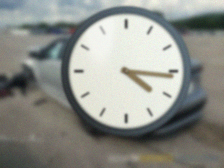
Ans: 4:16
